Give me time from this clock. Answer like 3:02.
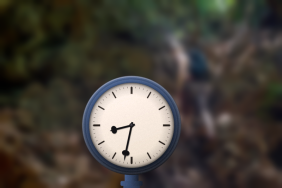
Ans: 8:32
